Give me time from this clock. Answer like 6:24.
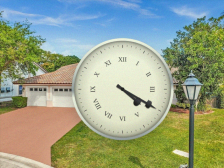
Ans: 4:20
